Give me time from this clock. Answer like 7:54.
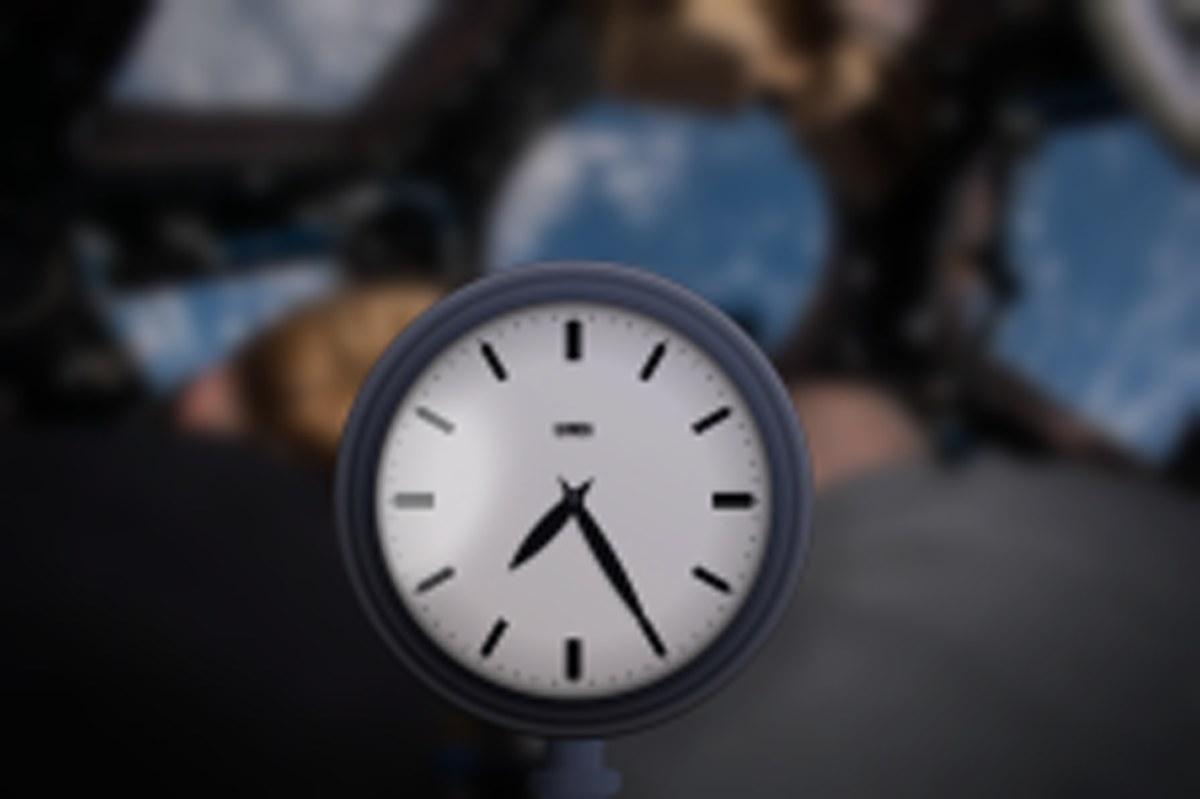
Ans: 7:25
